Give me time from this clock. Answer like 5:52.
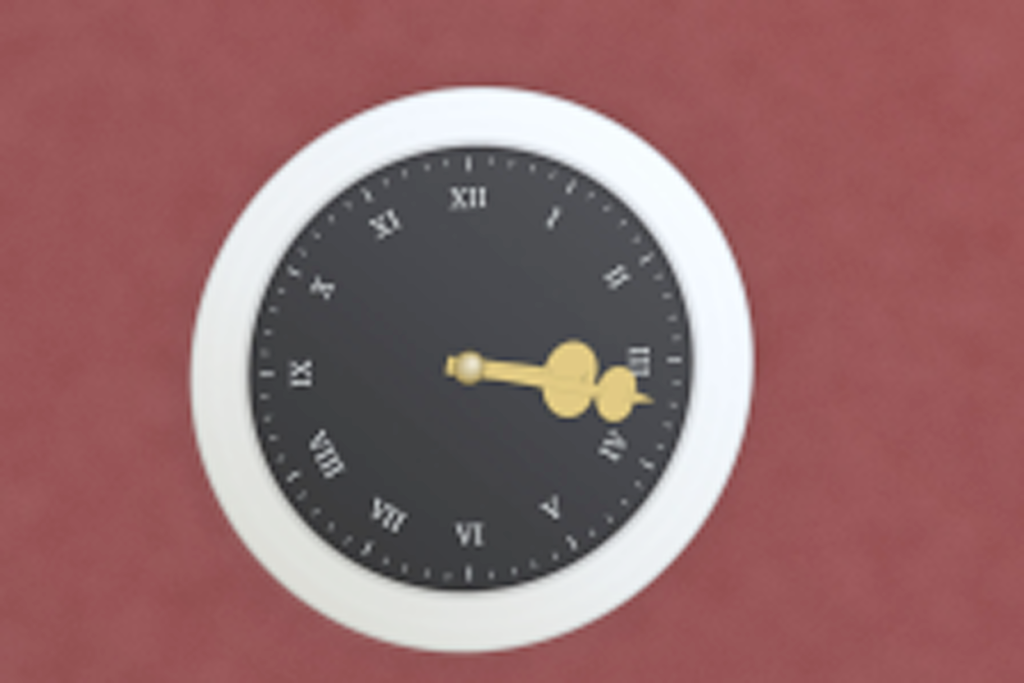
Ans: 3:17
